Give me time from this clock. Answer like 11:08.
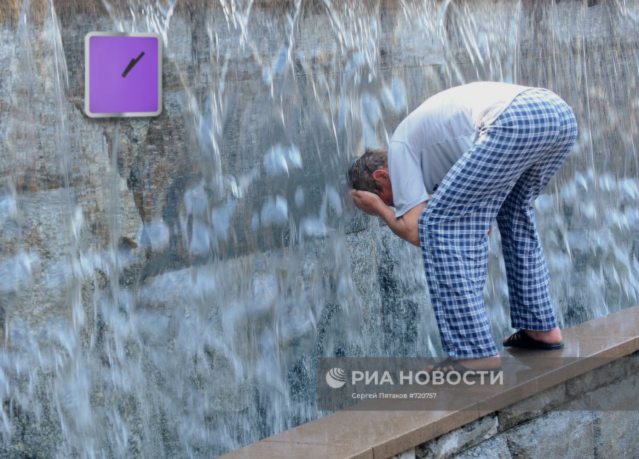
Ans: 1:07
